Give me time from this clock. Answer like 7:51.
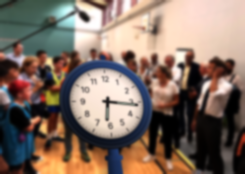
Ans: 6:16
